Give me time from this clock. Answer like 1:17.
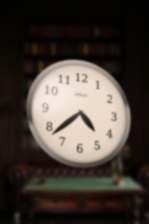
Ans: 4:38
